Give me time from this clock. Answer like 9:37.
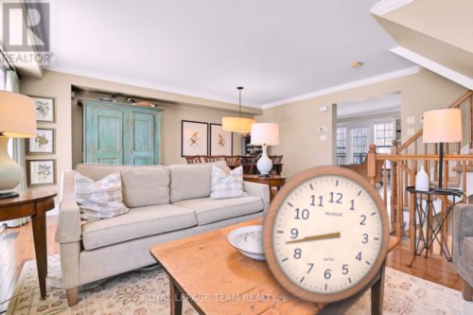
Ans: 8:43
